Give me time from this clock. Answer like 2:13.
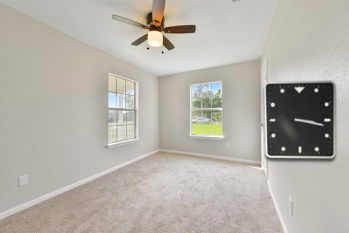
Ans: 3:17
